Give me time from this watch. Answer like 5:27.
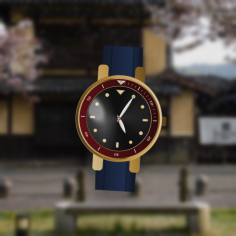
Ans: 5:05
